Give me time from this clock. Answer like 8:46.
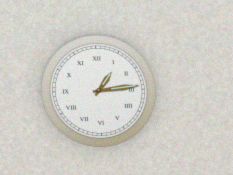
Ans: 1:14
